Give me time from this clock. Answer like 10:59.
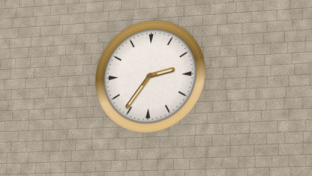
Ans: 2:36
